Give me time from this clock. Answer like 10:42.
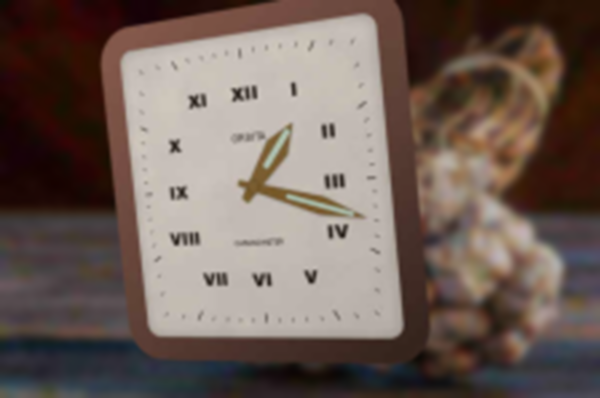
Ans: 1:18
